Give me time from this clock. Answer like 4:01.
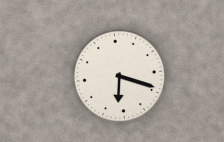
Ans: 6:19
